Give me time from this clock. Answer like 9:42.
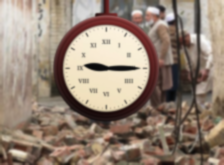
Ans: 9:15
